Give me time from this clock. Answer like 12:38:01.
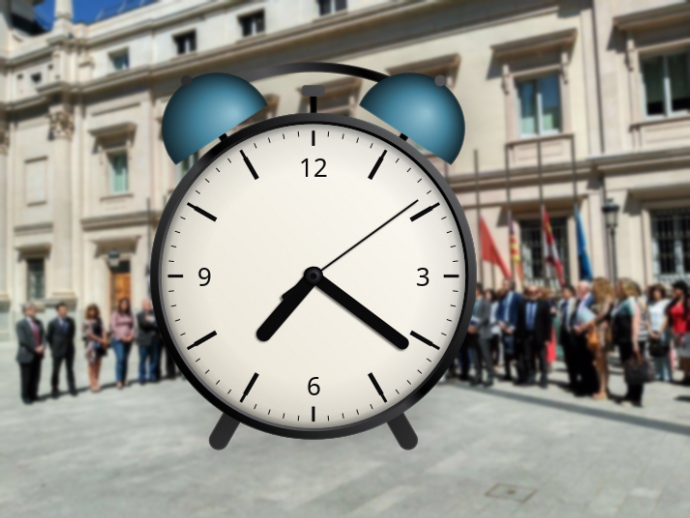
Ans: 7:21:09
